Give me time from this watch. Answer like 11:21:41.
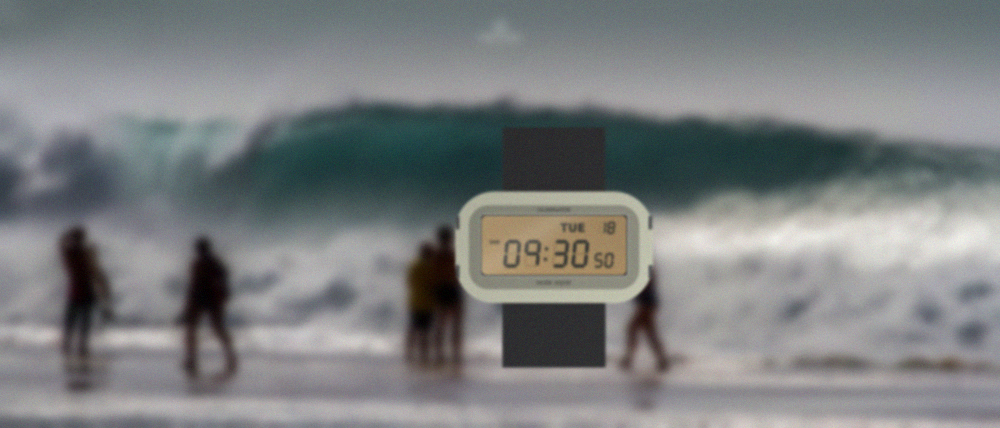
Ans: 9:30:50
